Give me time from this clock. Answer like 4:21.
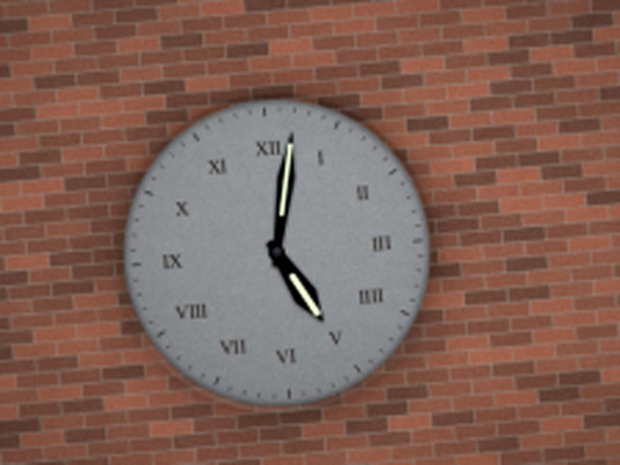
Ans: 5:02
